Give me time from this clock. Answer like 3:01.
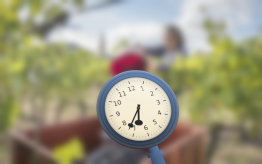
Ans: 6:37
